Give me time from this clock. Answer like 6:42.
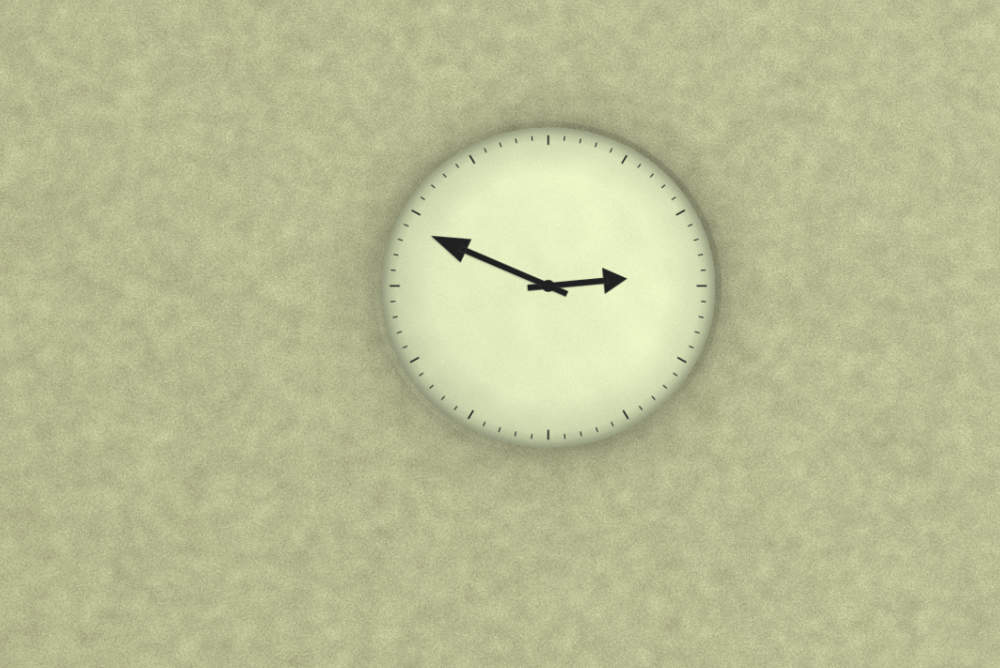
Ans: 2:49
